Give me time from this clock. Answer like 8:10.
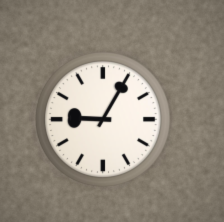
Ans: 9:05
